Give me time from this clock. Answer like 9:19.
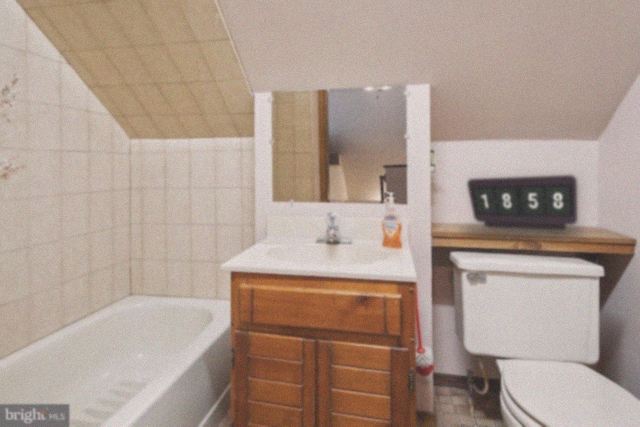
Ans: 18:58
